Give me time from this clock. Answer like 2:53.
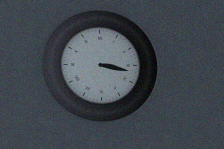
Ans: 3:17
